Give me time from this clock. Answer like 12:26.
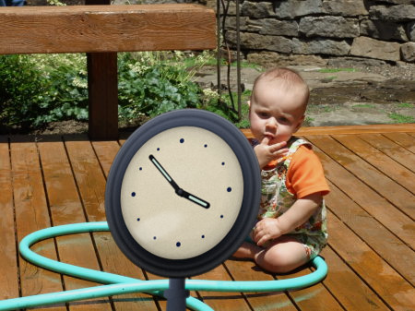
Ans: 3:53
